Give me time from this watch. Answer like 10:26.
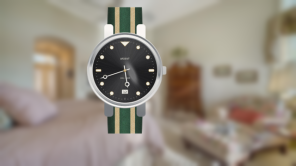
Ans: 5:42
